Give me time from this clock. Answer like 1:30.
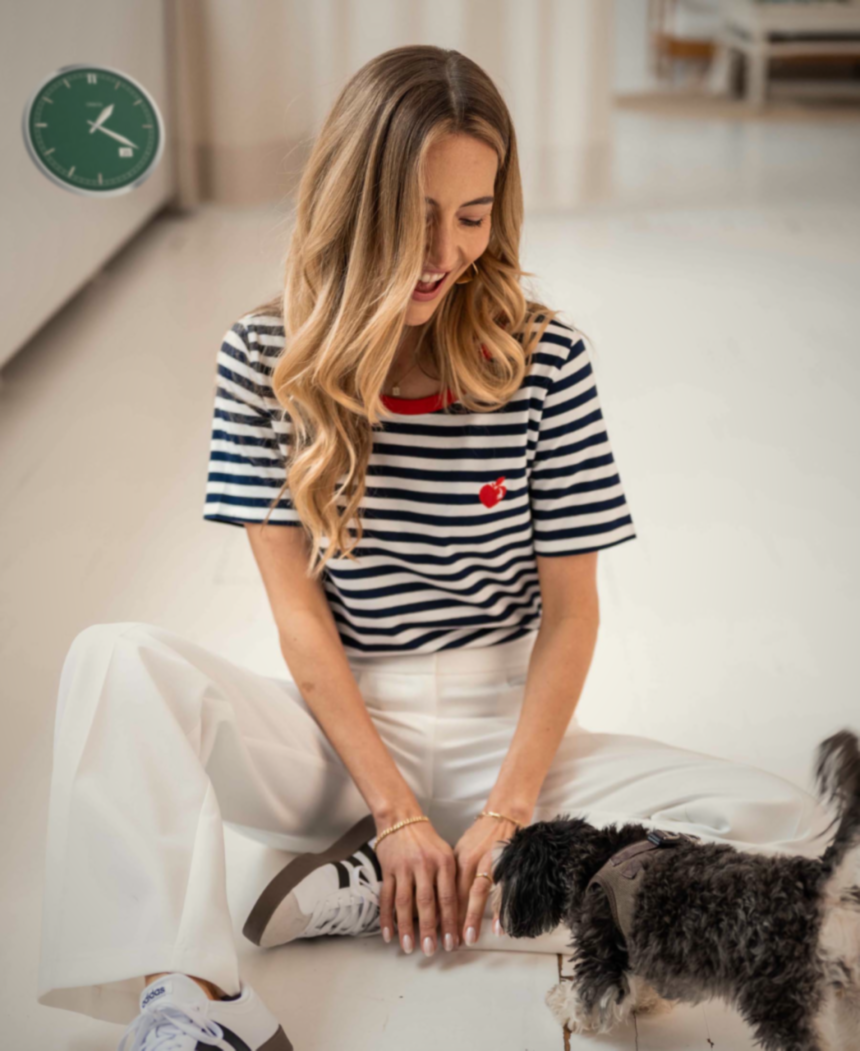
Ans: 1:20
